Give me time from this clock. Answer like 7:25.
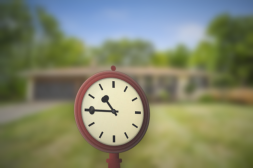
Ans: 10:45
